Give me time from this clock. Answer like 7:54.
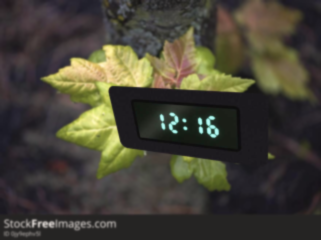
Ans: 12:16
